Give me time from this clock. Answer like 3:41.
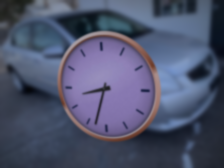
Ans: 8:33
